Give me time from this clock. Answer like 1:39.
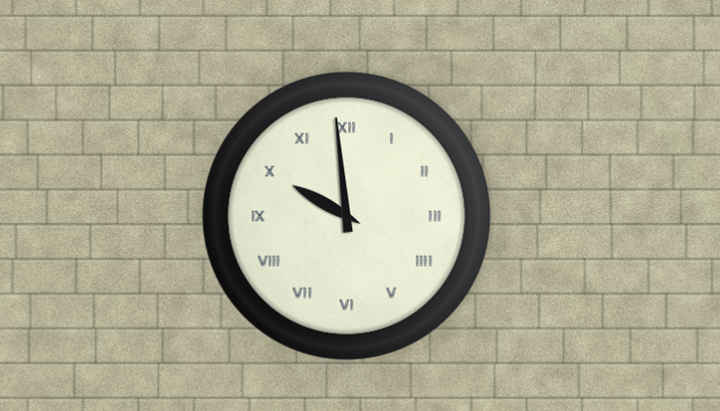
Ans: 9:59
